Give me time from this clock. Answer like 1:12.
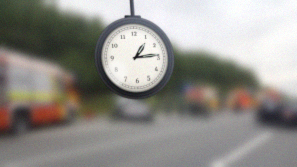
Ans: 1:14
